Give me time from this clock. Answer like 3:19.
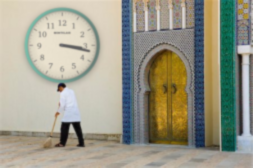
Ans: 3:17
